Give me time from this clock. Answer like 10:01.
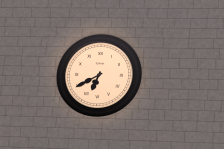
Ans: 6:40
